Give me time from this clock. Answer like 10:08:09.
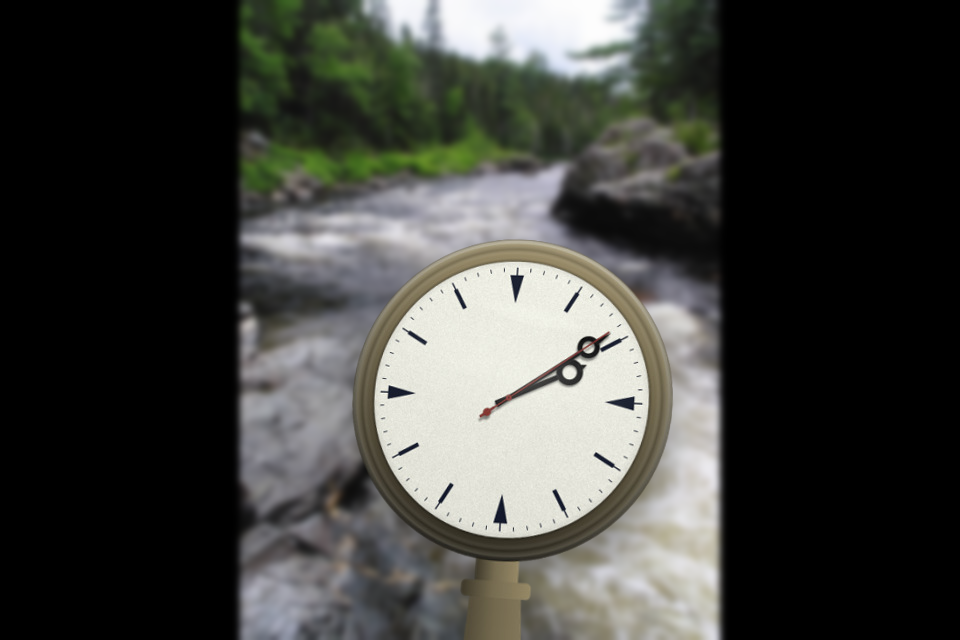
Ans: 2:09:09
